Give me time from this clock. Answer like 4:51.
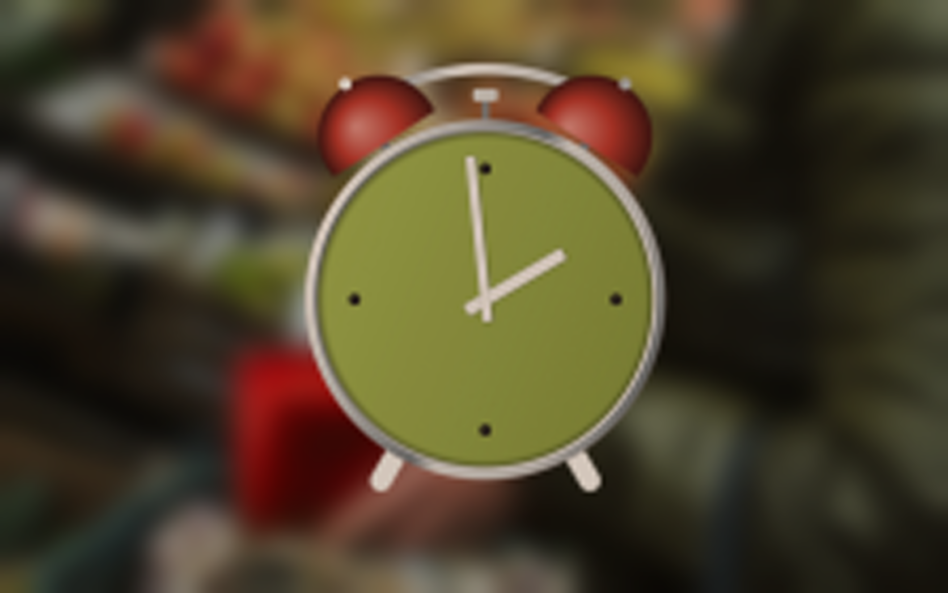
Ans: 1:59
